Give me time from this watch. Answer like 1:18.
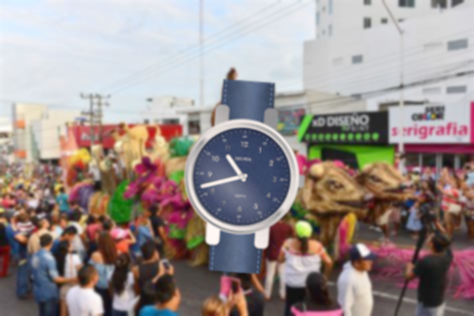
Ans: 10:42
